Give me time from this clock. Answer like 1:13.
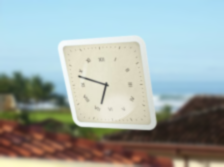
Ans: 6:48
